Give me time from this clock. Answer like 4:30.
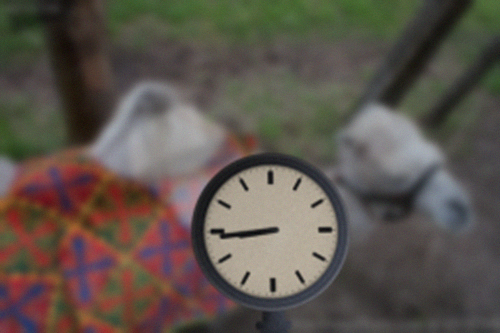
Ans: 8:44
